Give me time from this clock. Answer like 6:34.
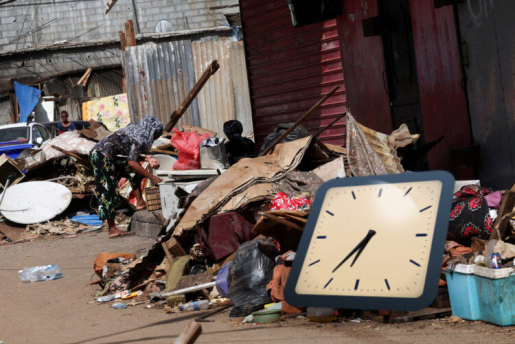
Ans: 6:36
